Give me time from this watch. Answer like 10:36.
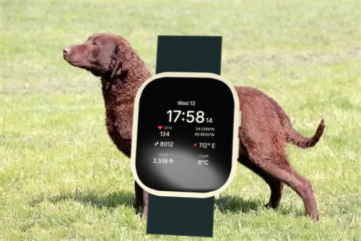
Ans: 17:58
